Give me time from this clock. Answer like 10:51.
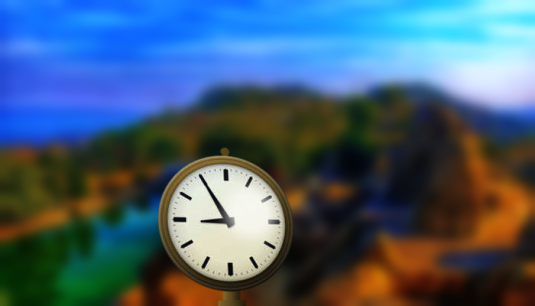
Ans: 8:55
